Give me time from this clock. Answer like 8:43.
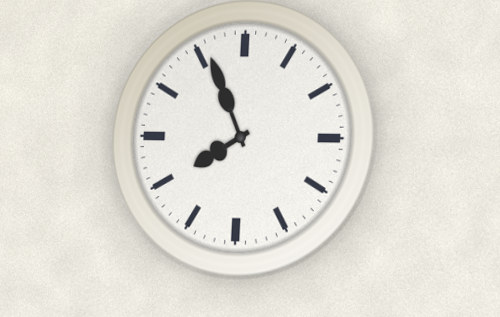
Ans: 7:56
